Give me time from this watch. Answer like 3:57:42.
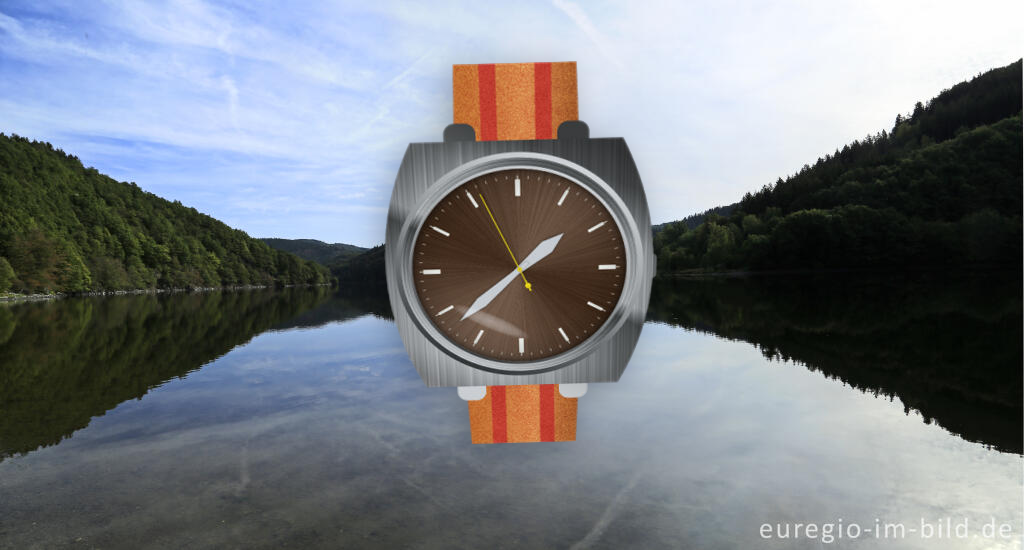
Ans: 1:37:56
